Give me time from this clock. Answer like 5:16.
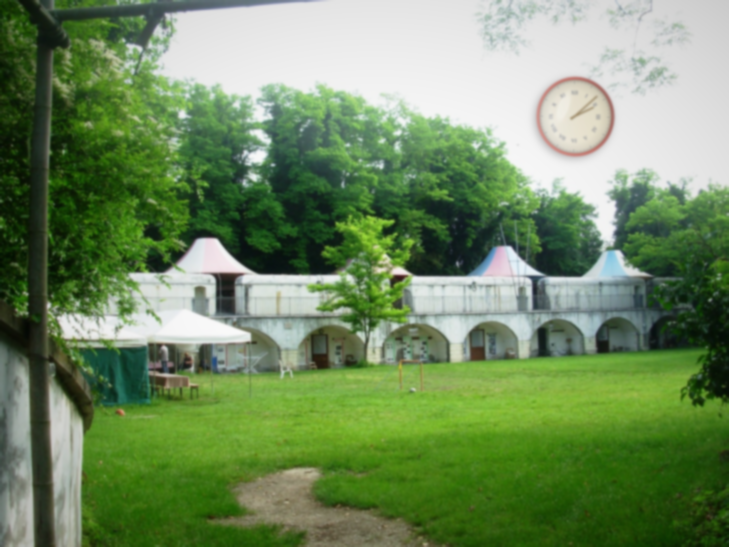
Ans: 2:08
